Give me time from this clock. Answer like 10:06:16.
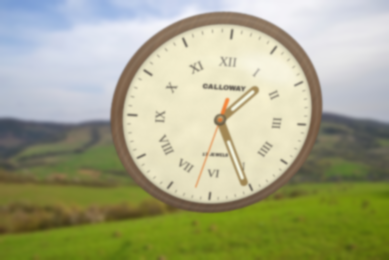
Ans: 1:25:32
